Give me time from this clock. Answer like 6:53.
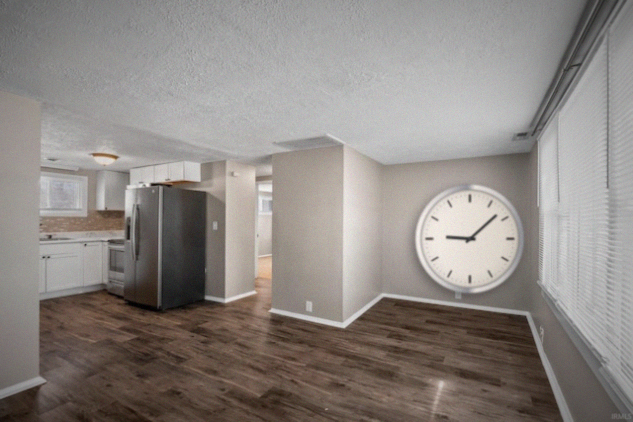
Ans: 9:08
